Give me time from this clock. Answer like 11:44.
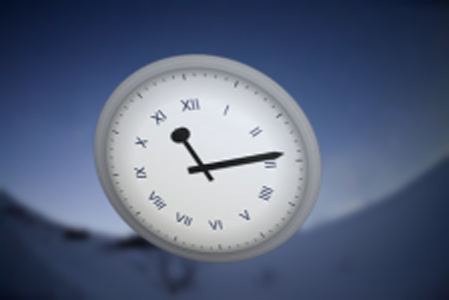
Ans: 11:14
